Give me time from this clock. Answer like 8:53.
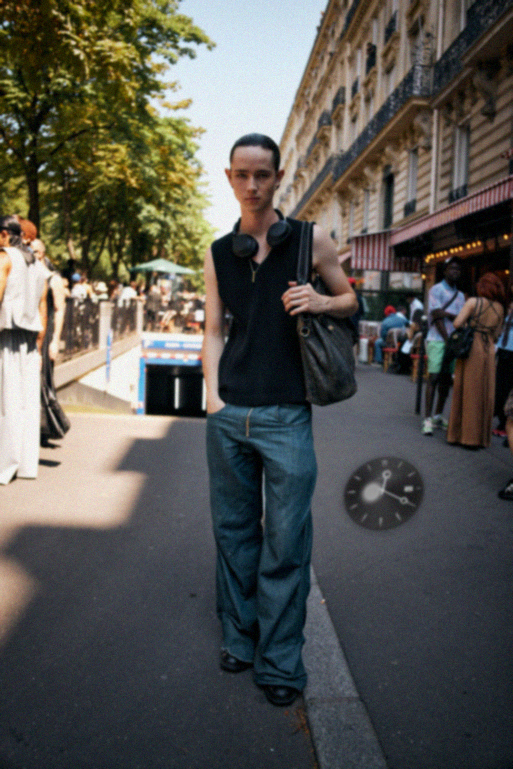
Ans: 12:20
